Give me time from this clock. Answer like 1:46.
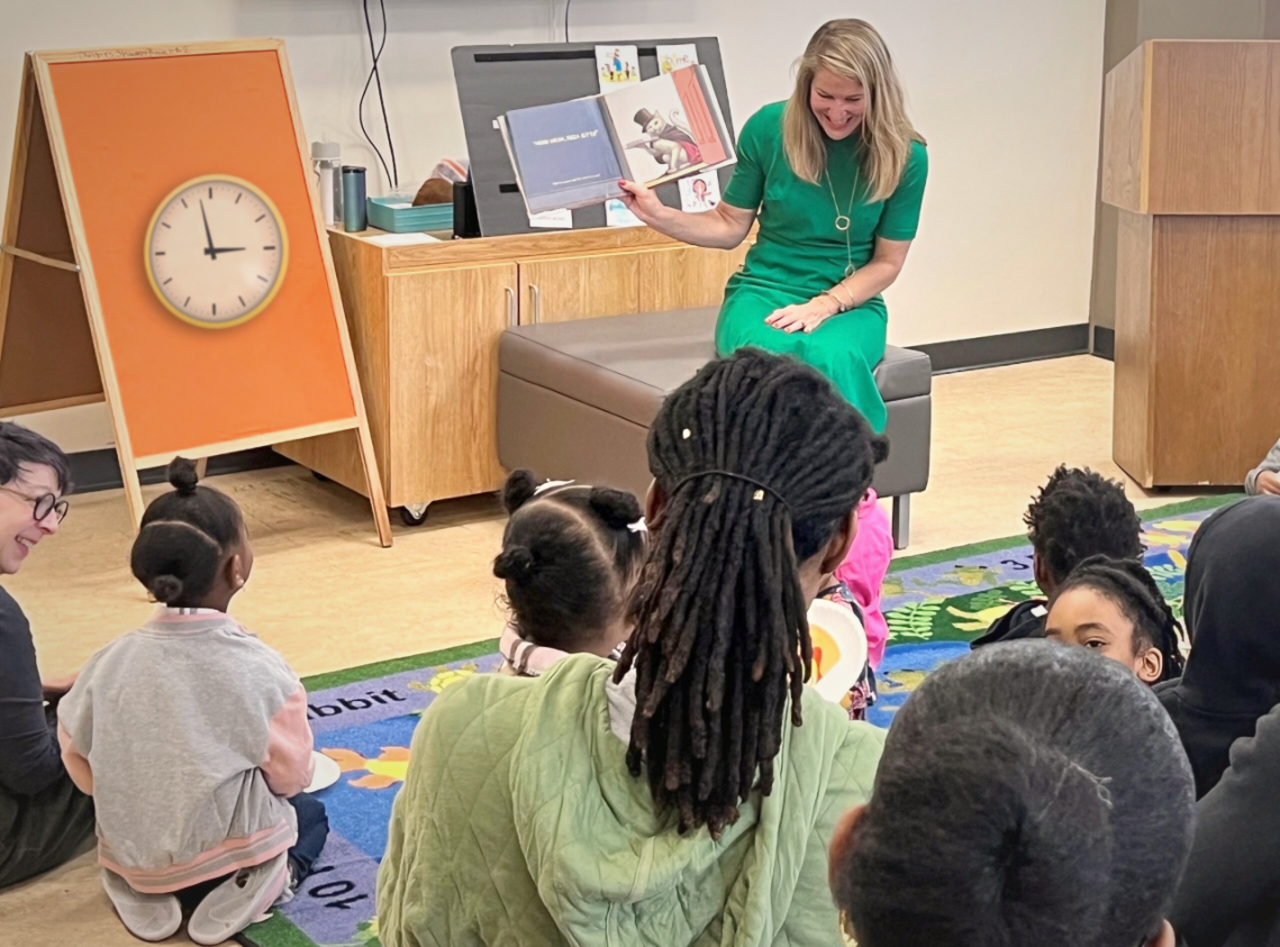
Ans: 2:58
